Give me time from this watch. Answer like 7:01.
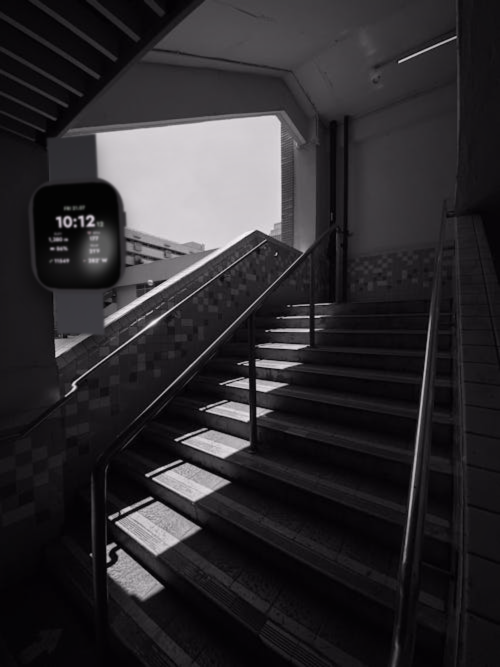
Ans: 10:12
